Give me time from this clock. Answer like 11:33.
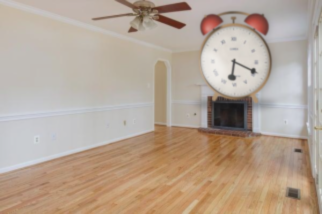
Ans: 6:19
